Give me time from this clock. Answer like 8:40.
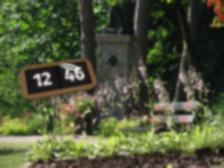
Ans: 12:46
